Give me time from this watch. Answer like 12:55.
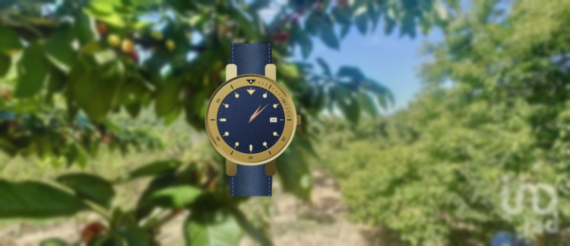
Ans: 1:08
